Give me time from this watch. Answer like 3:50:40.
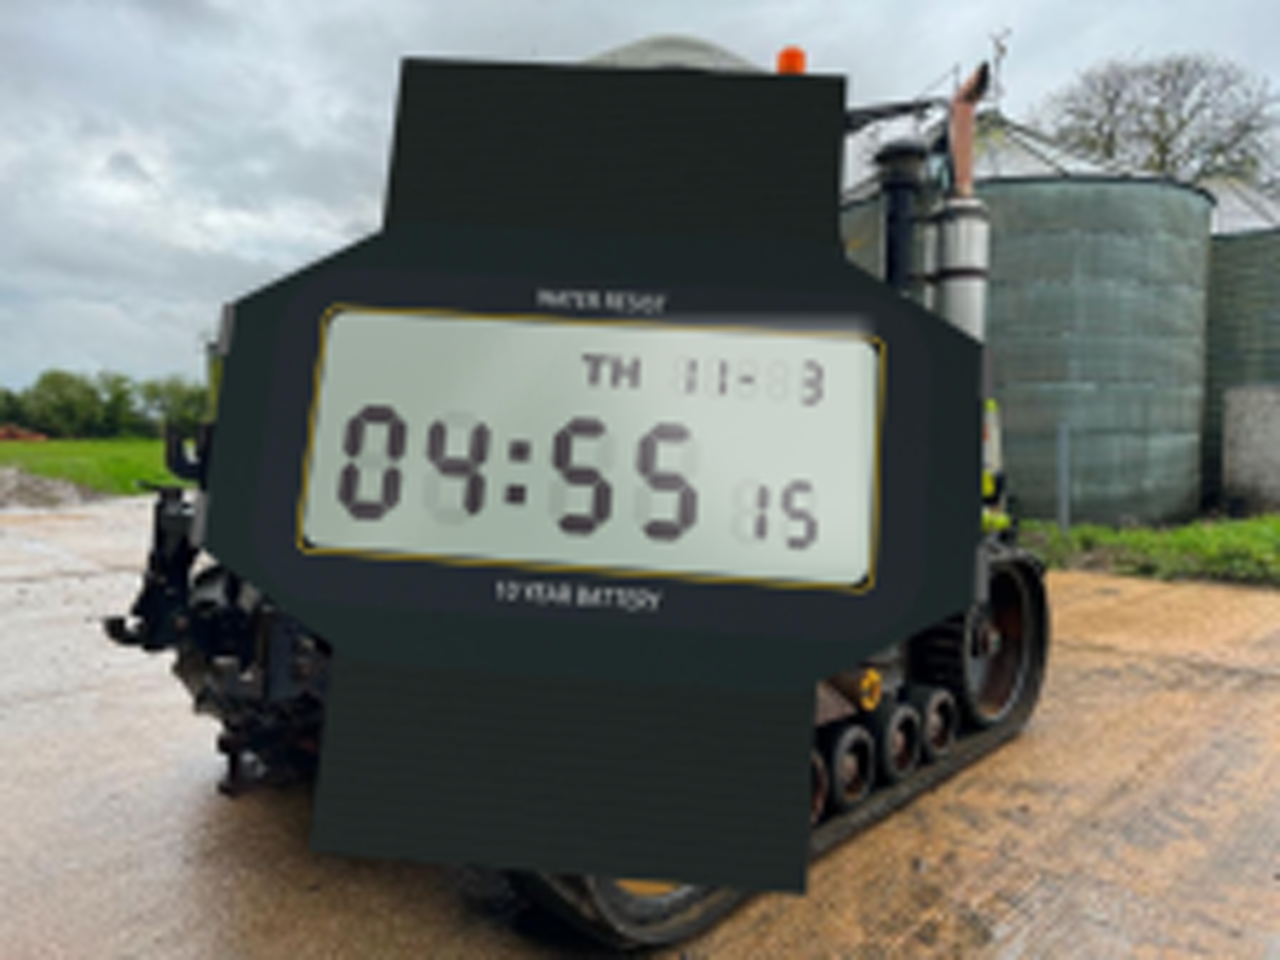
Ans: 4:55:15
